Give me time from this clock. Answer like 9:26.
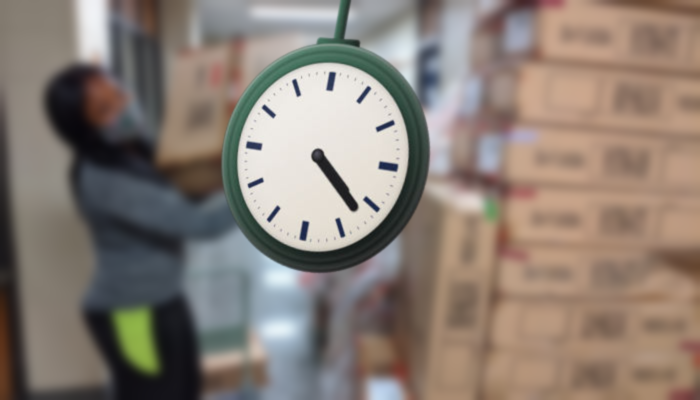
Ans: 4:22
